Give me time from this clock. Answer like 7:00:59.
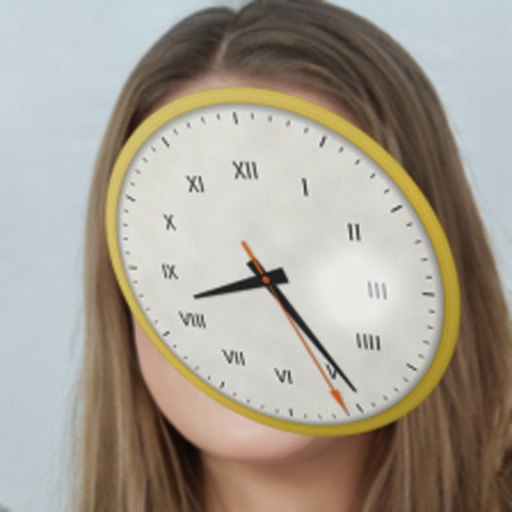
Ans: 8:24:26
